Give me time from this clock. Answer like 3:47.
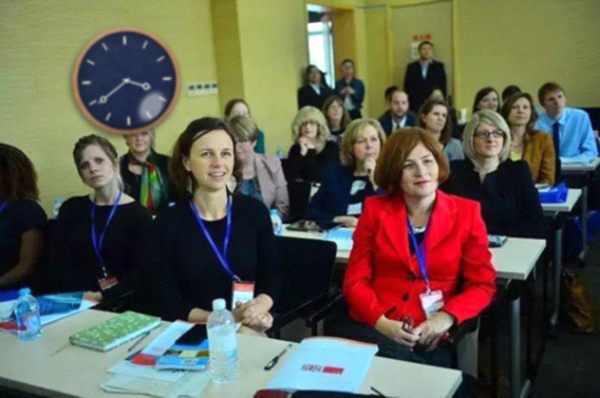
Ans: 3:39
